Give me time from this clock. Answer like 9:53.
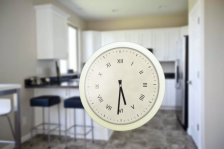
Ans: 5:31
